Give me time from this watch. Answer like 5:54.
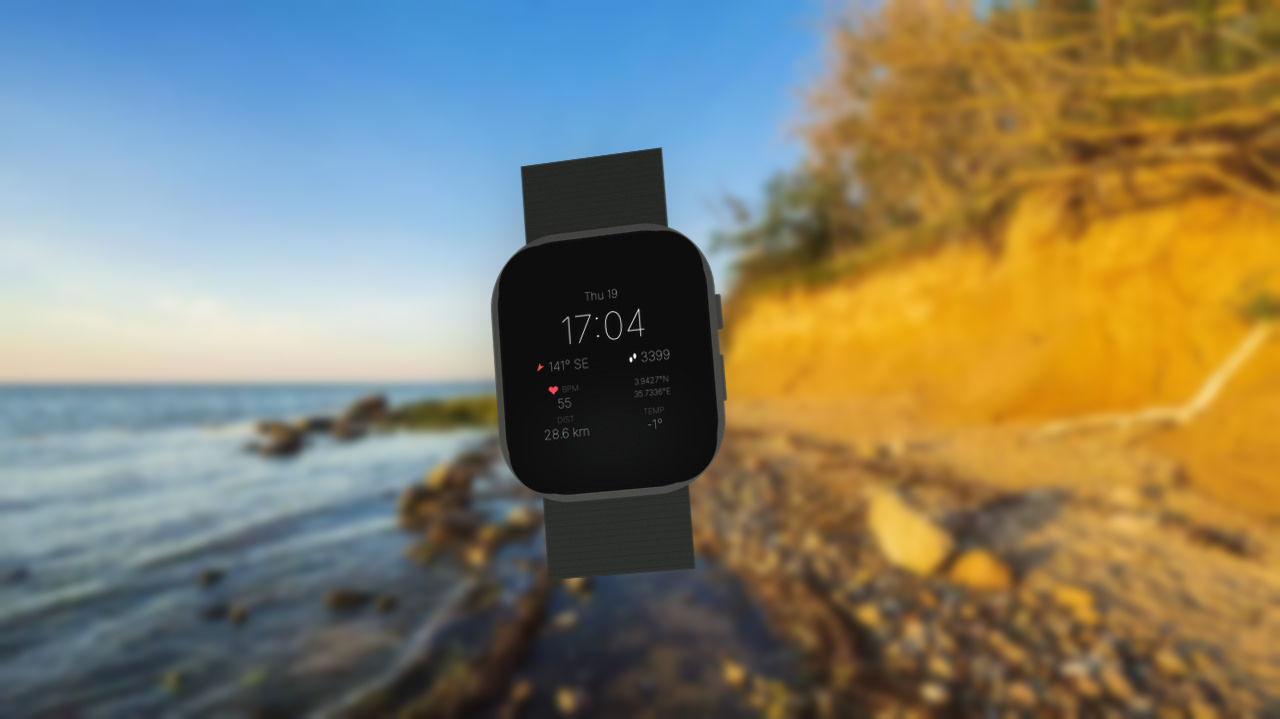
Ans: 17:04
